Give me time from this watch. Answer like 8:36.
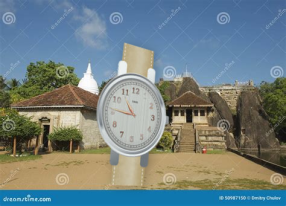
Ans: 10:46
